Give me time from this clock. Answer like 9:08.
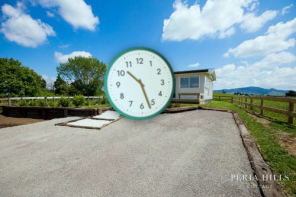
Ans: 10:27
